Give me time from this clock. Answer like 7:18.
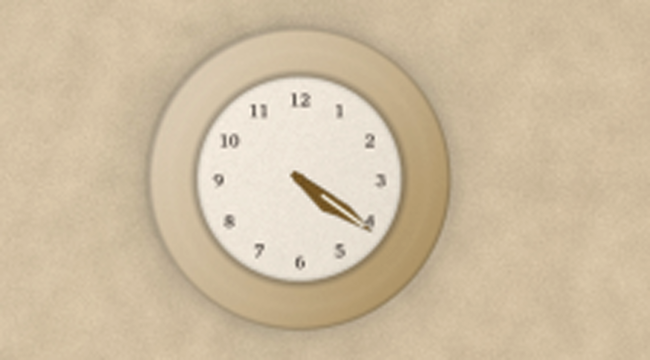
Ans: 4:21
